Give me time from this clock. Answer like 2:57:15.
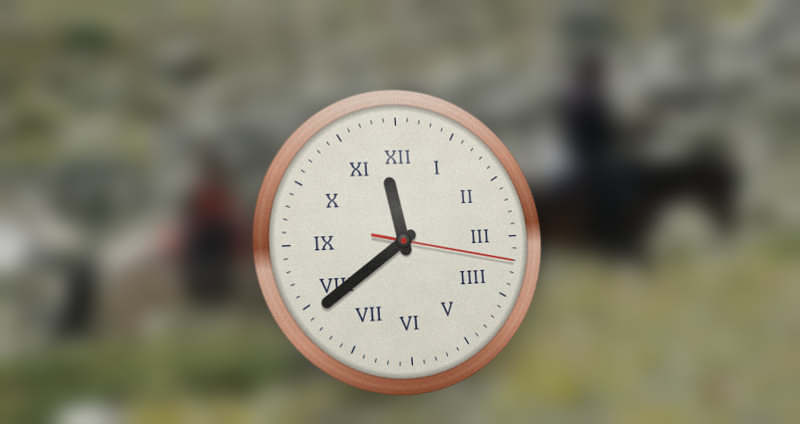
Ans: 11:39:17
